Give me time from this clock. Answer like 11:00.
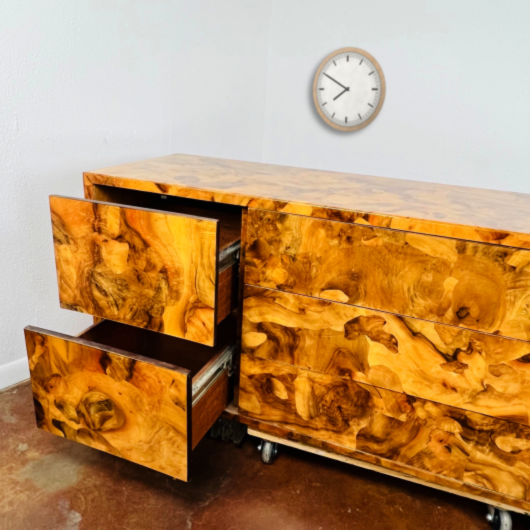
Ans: 7:50
